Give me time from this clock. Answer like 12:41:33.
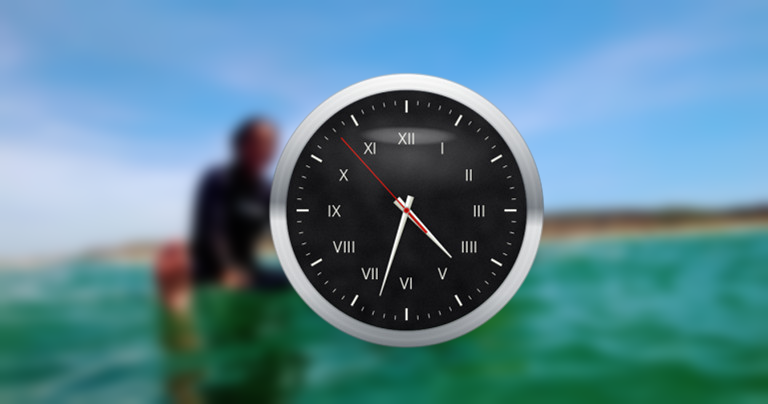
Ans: 4:32:53
